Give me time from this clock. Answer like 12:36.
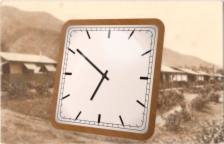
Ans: 6:51
